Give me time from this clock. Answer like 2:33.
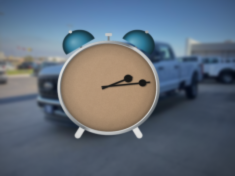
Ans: 2:14
